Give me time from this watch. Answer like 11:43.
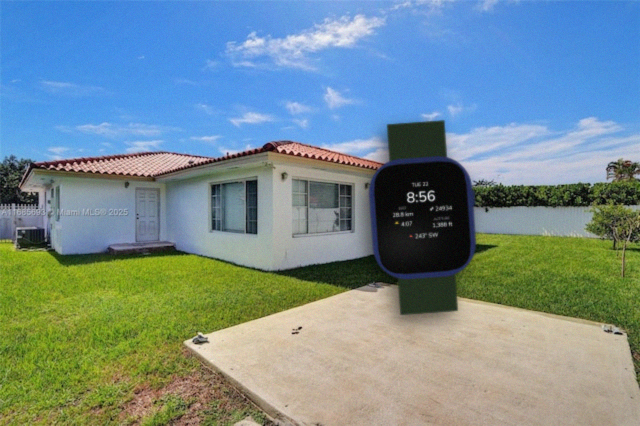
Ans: 8:56
